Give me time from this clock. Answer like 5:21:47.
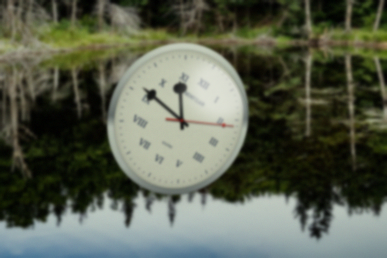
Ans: 10:46:11
